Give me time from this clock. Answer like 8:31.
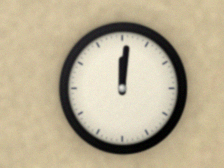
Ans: 12:01
